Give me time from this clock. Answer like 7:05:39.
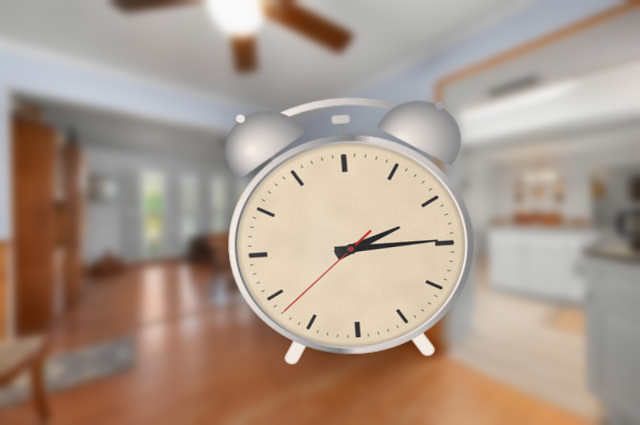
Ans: 2:14:38
